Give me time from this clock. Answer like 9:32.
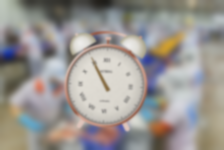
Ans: 10:55
